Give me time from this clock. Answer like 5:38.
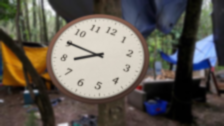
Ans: 7:45
